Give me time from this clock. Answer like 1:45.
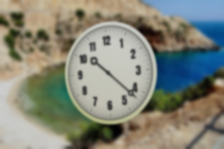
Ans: 10:22
